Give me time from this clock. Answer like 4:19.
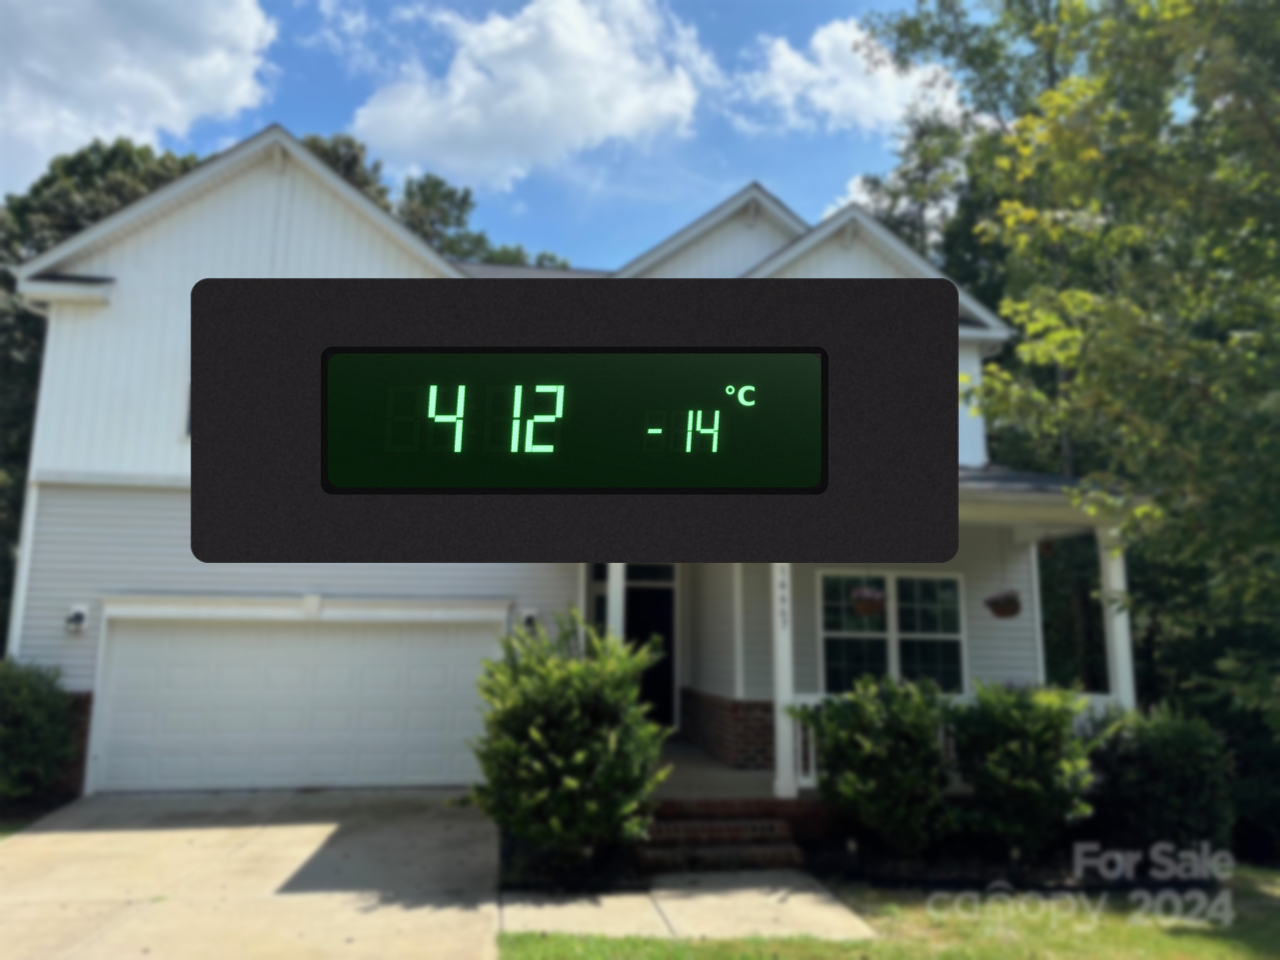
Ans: 4:12
